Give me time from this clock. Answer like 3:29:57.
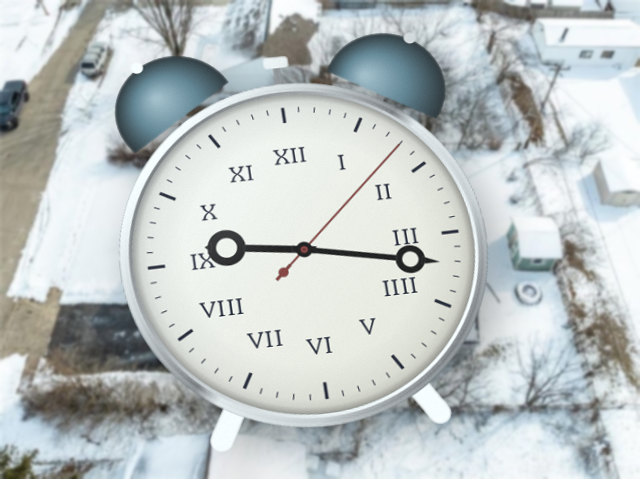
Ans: 9:17:08
